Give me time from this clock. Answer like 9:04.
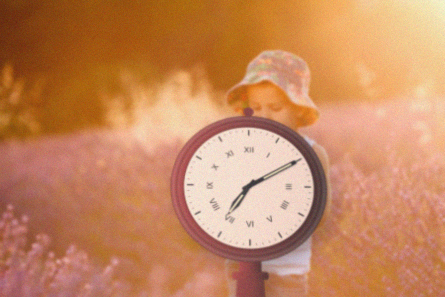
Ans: 7:10
